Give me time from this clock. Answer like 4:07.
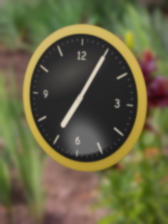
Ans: 7:05
